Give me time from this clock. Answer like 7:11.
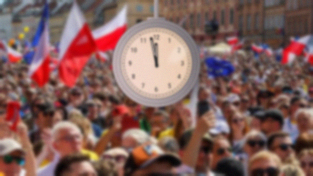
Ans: 11:58
